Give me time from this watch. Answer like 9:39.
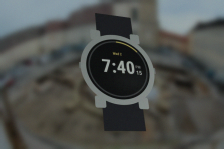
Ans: 7:40
